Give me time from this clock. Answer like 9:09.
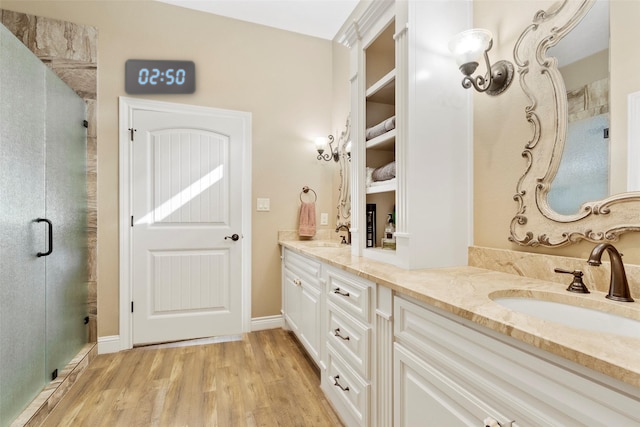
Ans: 2:50
